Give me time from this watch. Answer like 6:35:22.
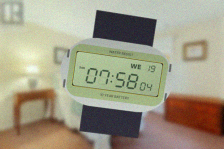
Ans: 7:58:04
